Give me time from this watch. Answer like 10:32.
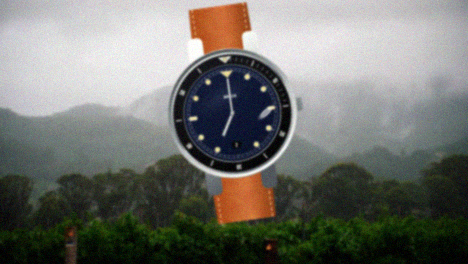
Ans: 7:00
